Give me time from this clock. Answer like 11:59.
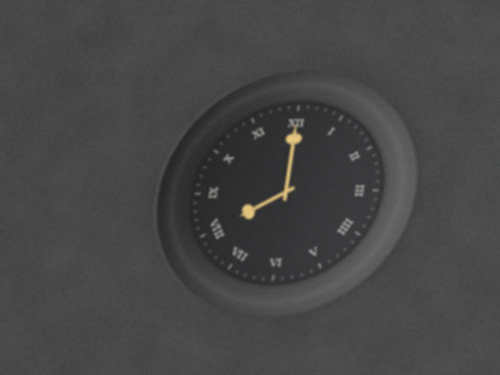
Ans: 8:00
